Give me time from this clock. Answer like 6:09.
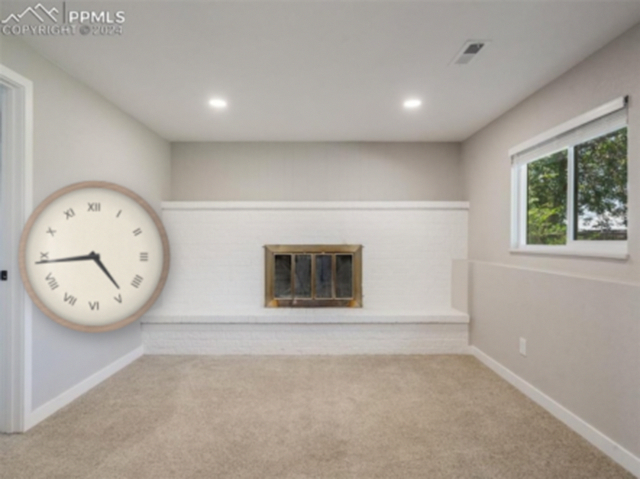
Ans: 4:44
